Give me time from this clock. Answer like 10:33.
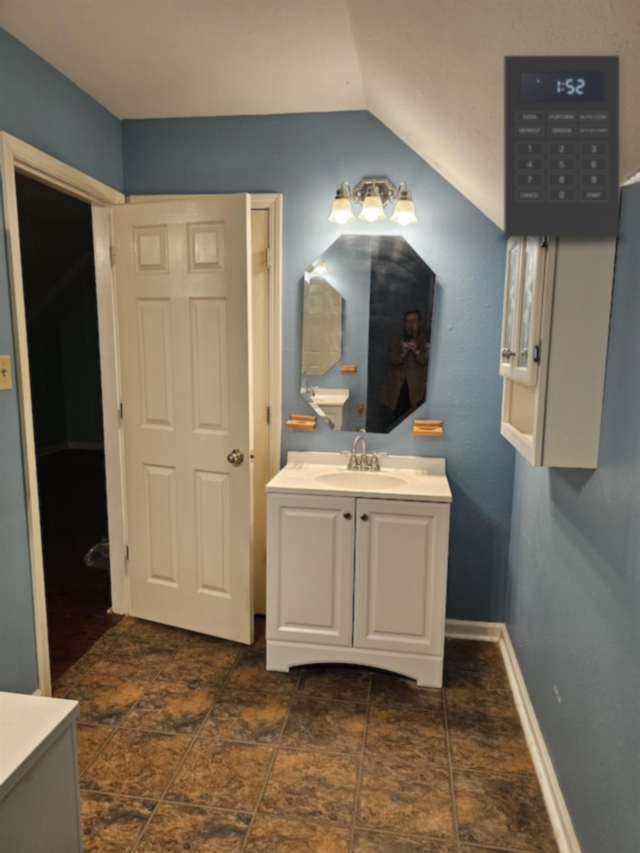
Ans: 1:52
